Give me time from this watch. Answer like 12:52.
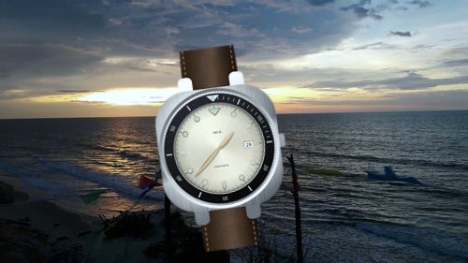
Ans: 1:38
